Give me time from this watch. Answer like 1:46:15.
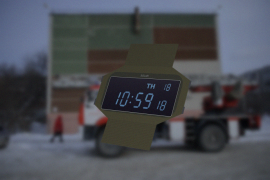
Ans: 10:59:18
